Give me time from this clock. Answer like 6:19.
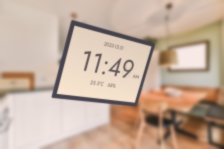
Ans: 11:49
